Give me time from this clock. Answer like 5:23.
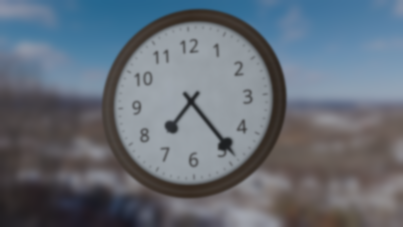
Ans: 7:24
